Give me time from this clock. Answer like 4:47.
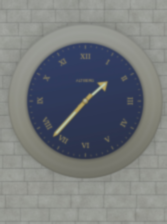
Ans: 1:37
